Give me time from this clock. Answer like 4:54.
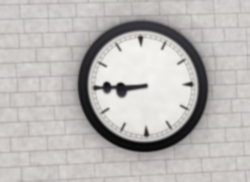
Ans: 8:45
